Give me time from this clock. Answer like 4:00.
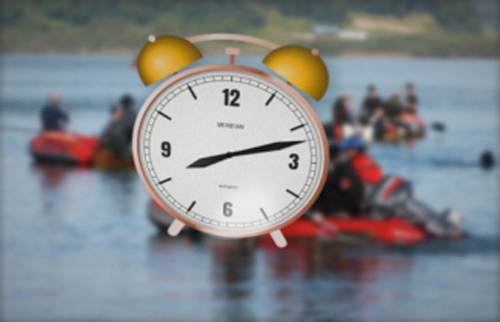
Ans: 8:12
